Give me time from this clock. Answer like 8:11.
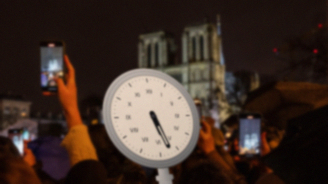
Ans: 5:27
